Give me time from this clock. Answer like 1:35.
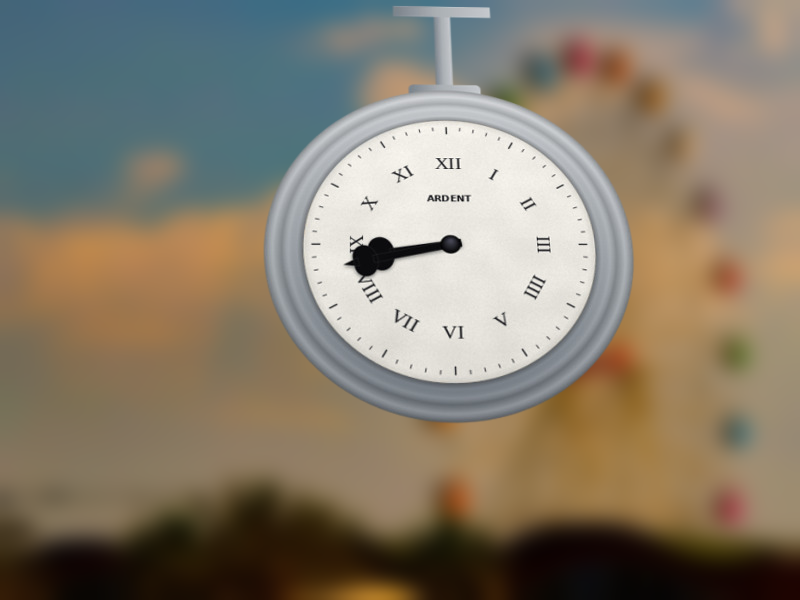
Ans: 8:43
